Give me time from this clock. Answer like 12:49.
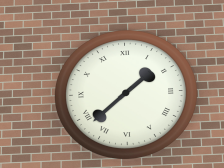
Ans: 1:38
